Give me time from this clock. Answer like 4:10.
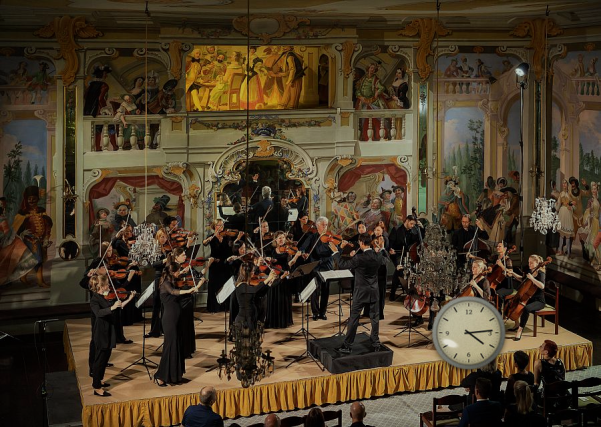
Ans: 4:14
